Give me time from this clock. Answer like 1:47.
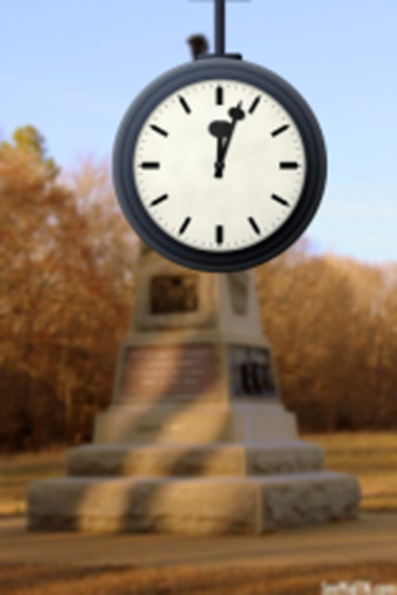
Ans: 12:03
